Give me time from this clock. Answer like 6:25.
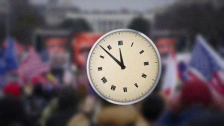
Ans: 11:53
